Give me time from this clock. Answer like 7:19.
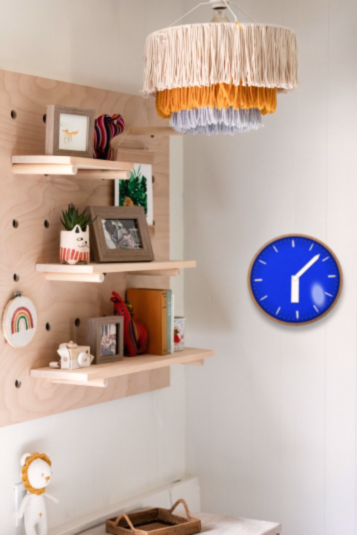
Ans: 6:08
